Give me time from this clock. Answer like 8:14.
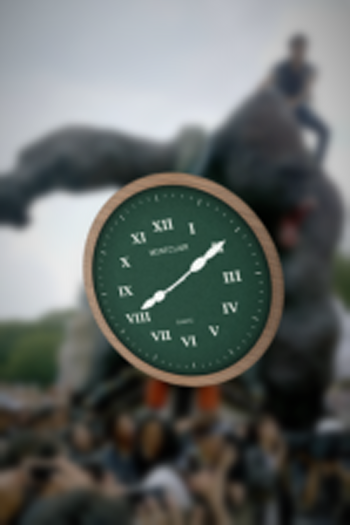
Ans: 8:10
